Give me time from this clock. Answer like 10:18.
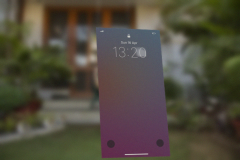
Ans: 13:20
